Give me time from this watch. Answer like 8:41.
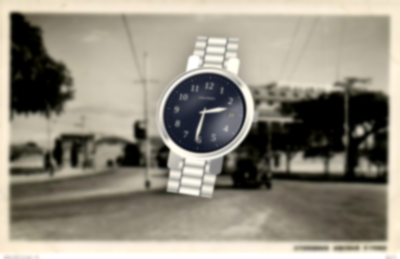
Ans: 2:31
